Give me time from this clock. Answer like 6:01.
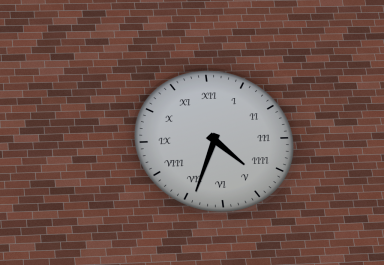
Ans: 4:34
